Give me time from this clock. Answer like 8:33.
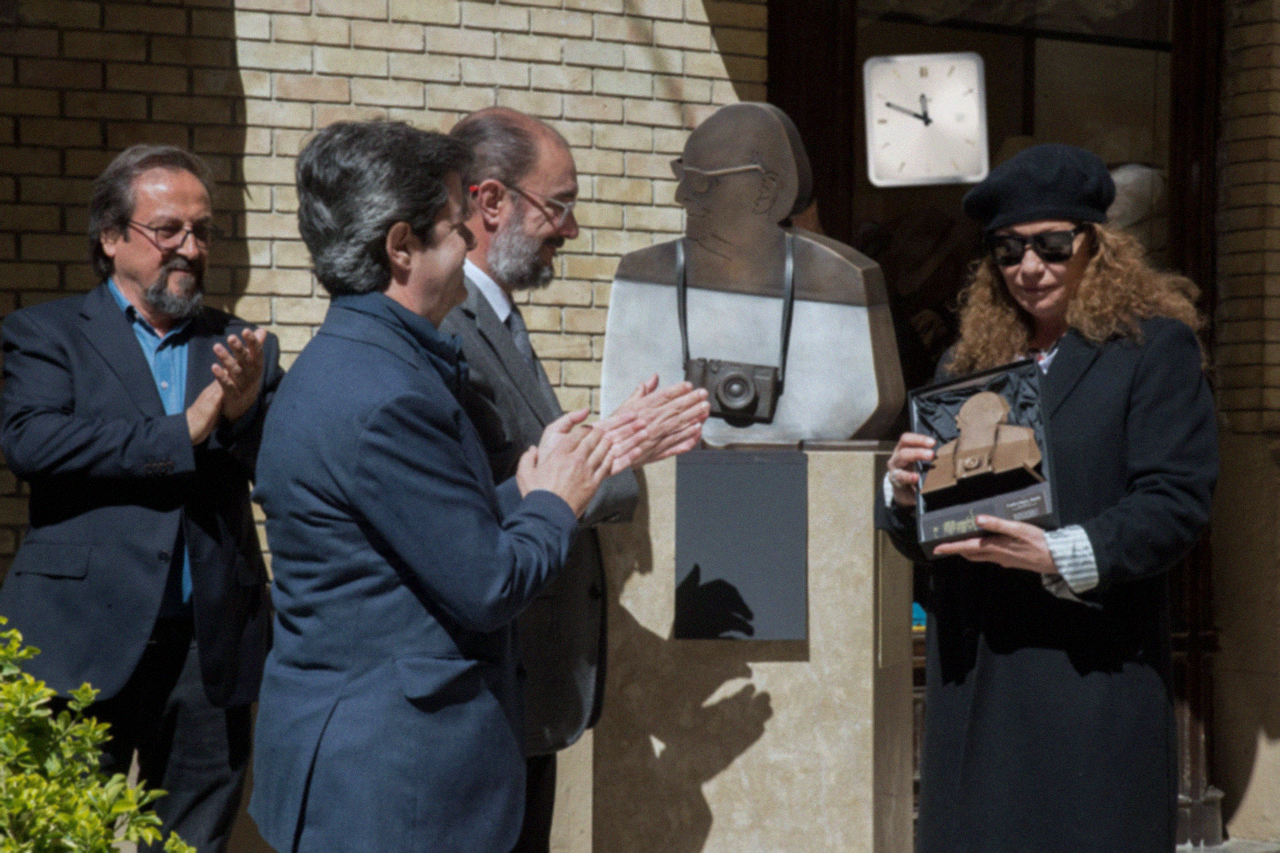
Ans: 11:49
